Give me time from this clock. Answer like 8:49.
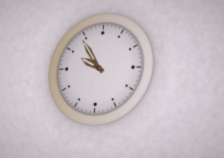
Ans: 9:54
